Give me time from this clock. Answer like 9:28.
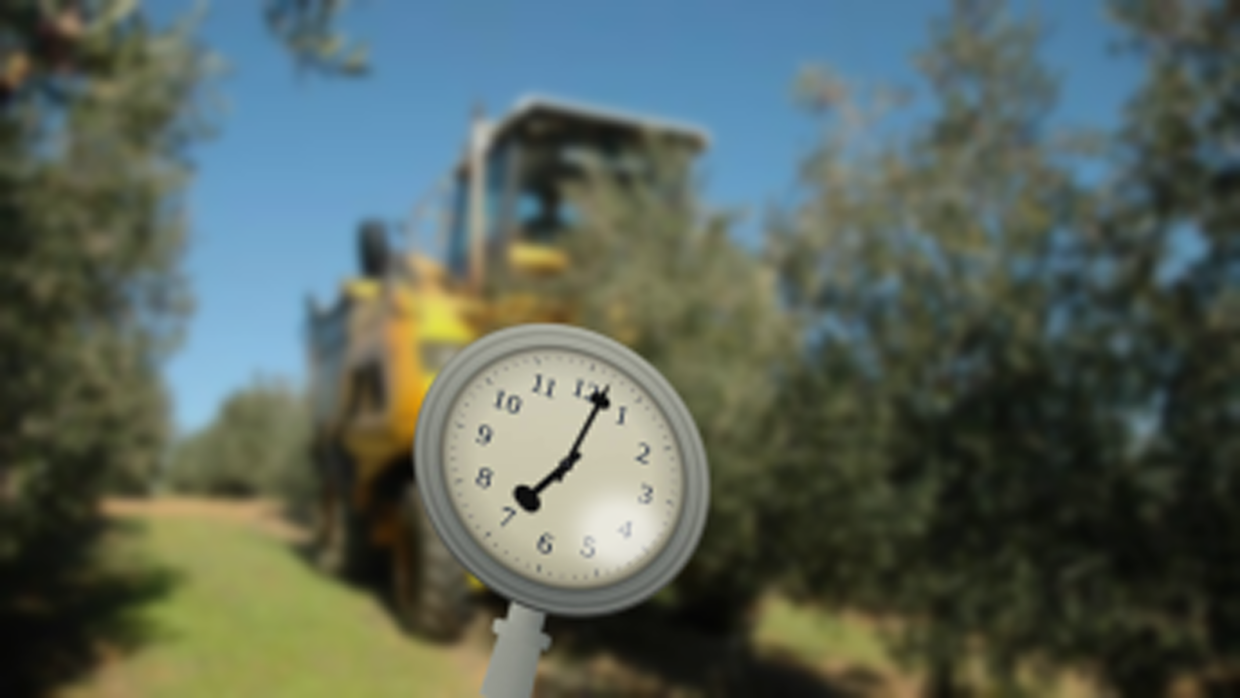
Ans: 7:02
